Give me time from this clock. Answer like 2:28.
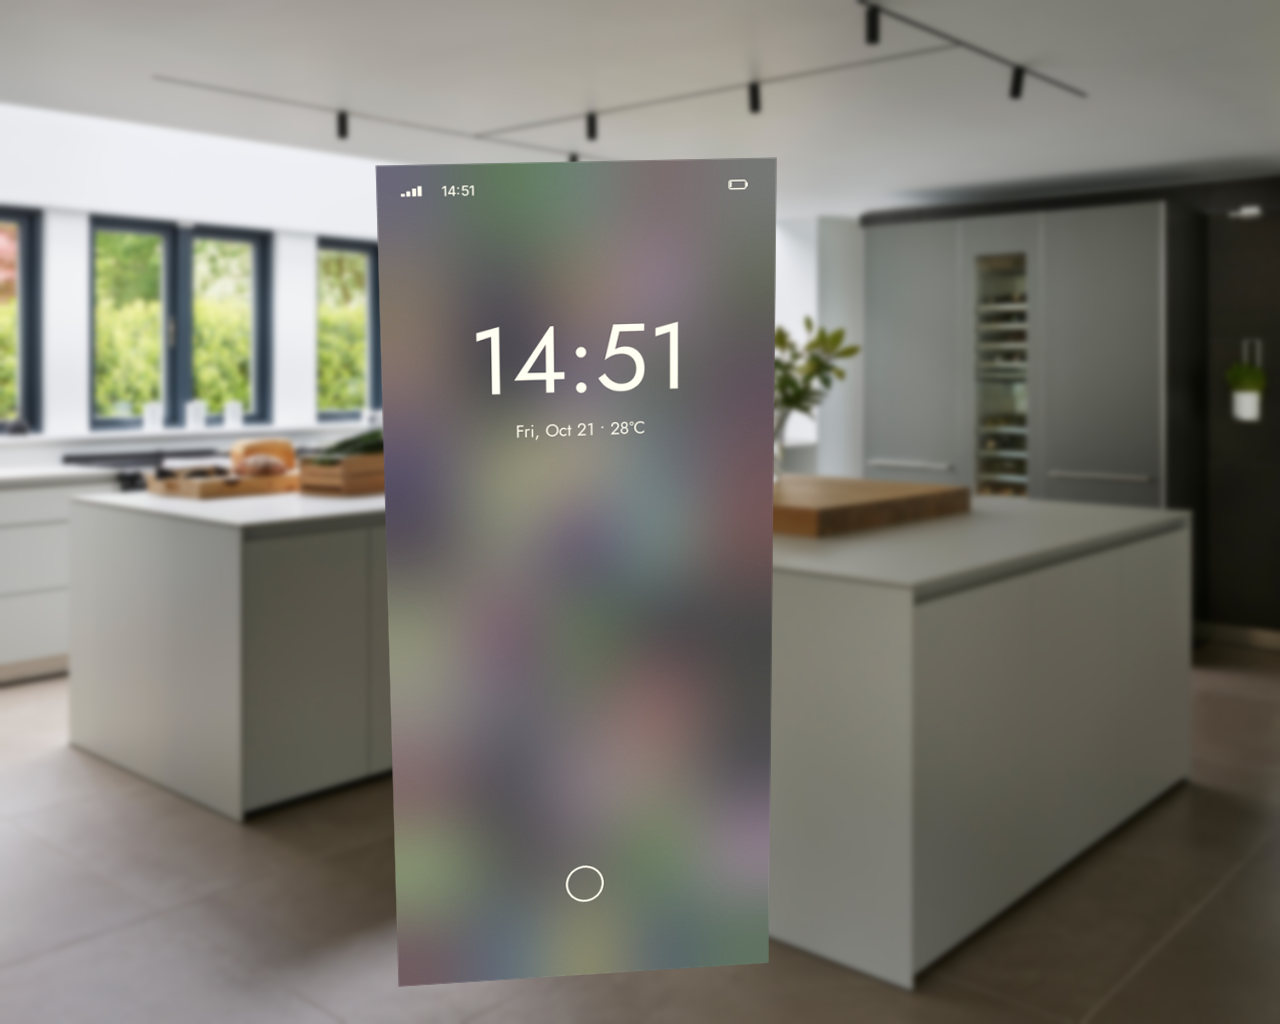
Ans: 14:51
